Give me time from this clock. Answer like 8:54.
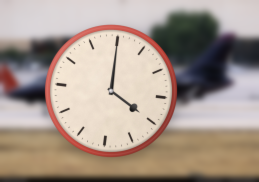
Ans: 4:00
